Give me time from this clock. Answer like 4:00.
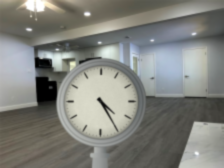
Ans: 4:25
